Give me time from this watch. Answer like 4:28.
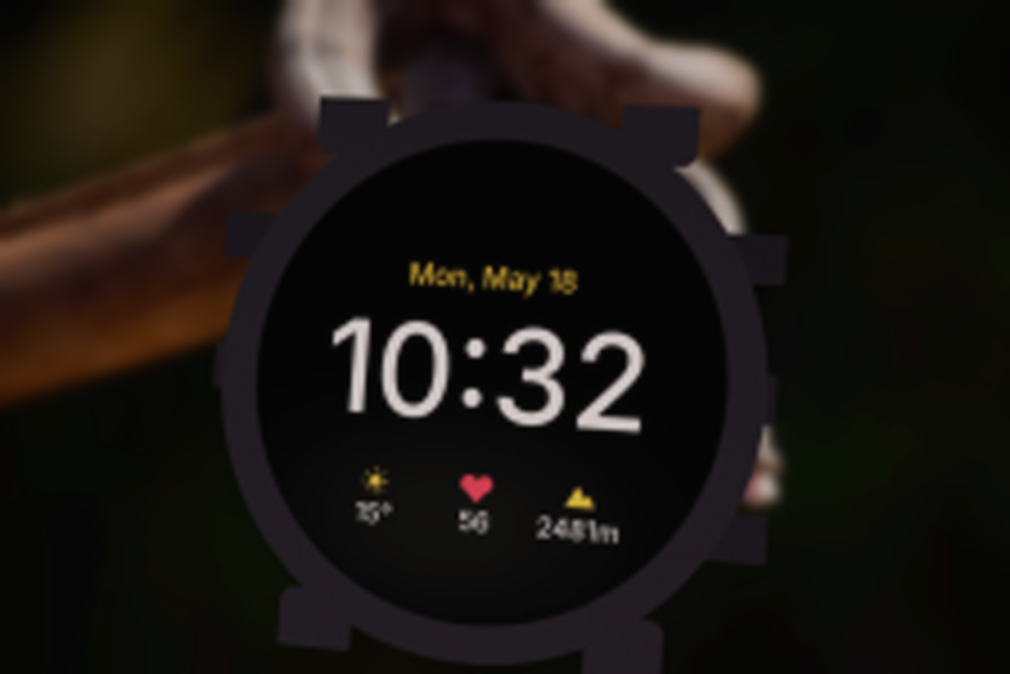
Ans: 10:32
